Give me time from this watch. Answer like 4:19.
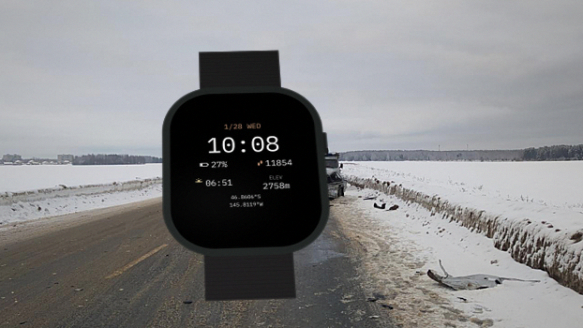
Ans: 10:08
